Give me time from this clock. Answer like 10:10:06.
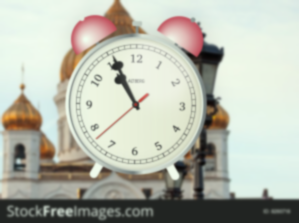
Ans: 10:55:38
